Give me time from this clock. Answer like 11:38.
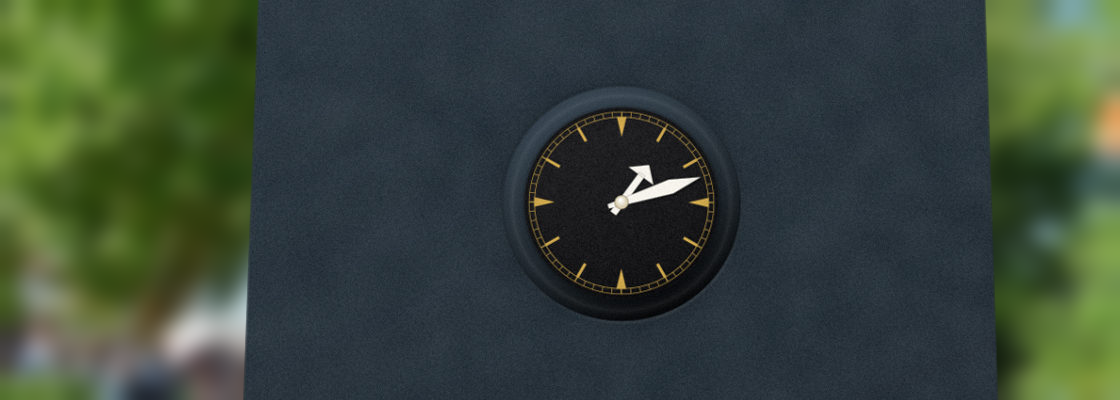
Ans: 1:12
